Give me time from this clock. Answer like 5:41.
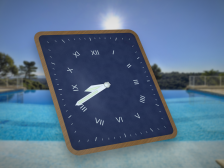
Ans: 8:41
